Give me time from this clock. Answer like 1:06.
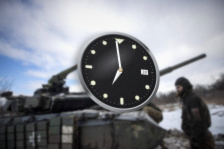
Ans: 6:59
